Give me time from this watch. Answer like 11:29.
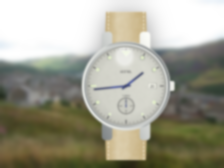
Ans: 1:44
